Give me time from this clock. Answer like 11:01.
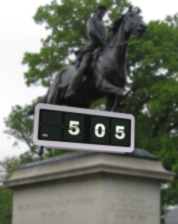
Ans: 5:05
